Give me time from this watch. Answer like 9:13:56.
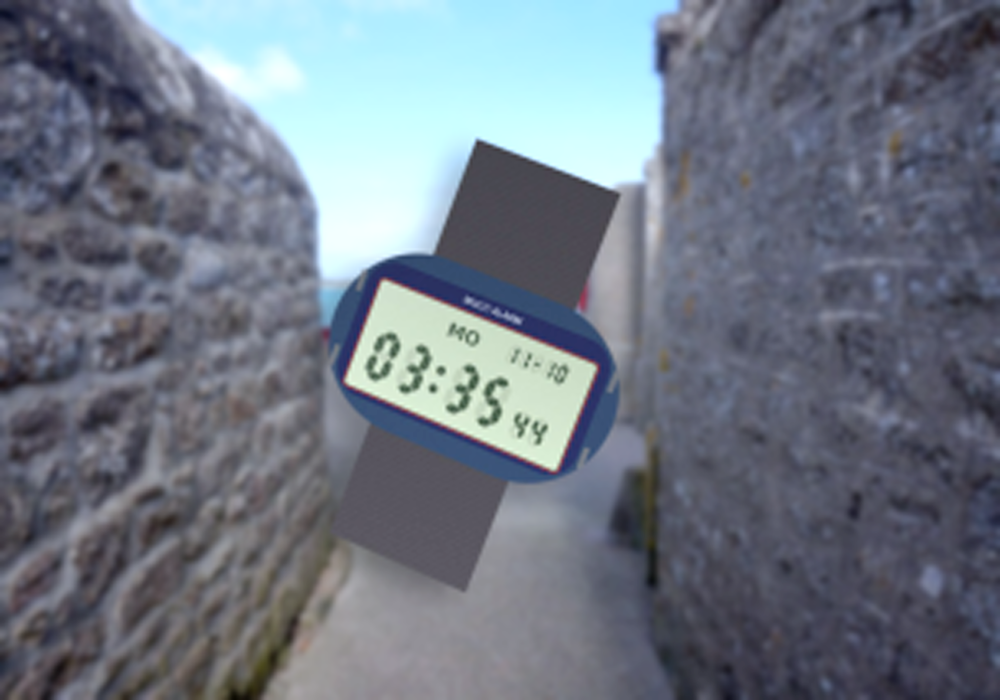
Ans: 3:35:44
